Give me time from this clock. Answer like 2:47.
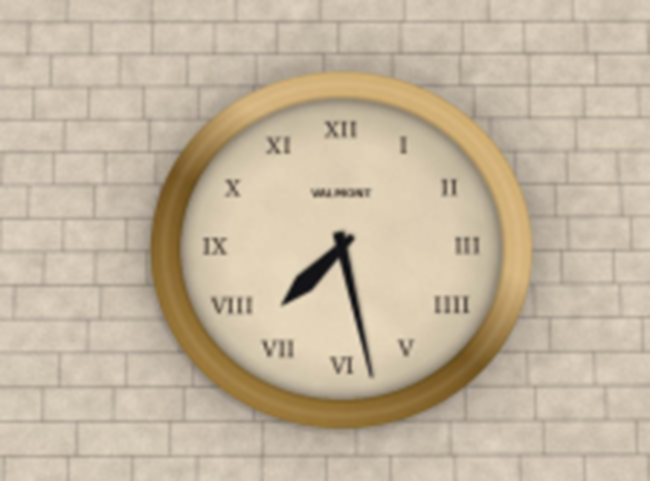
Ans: 7:28
